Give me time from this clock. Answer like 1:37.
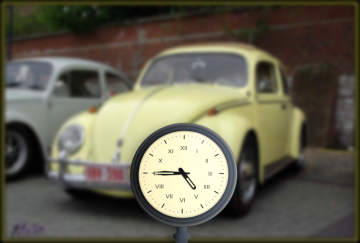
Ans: 4:45
